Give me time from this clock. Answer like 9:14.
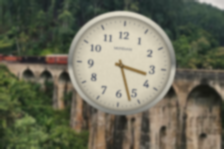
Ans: 3:27
